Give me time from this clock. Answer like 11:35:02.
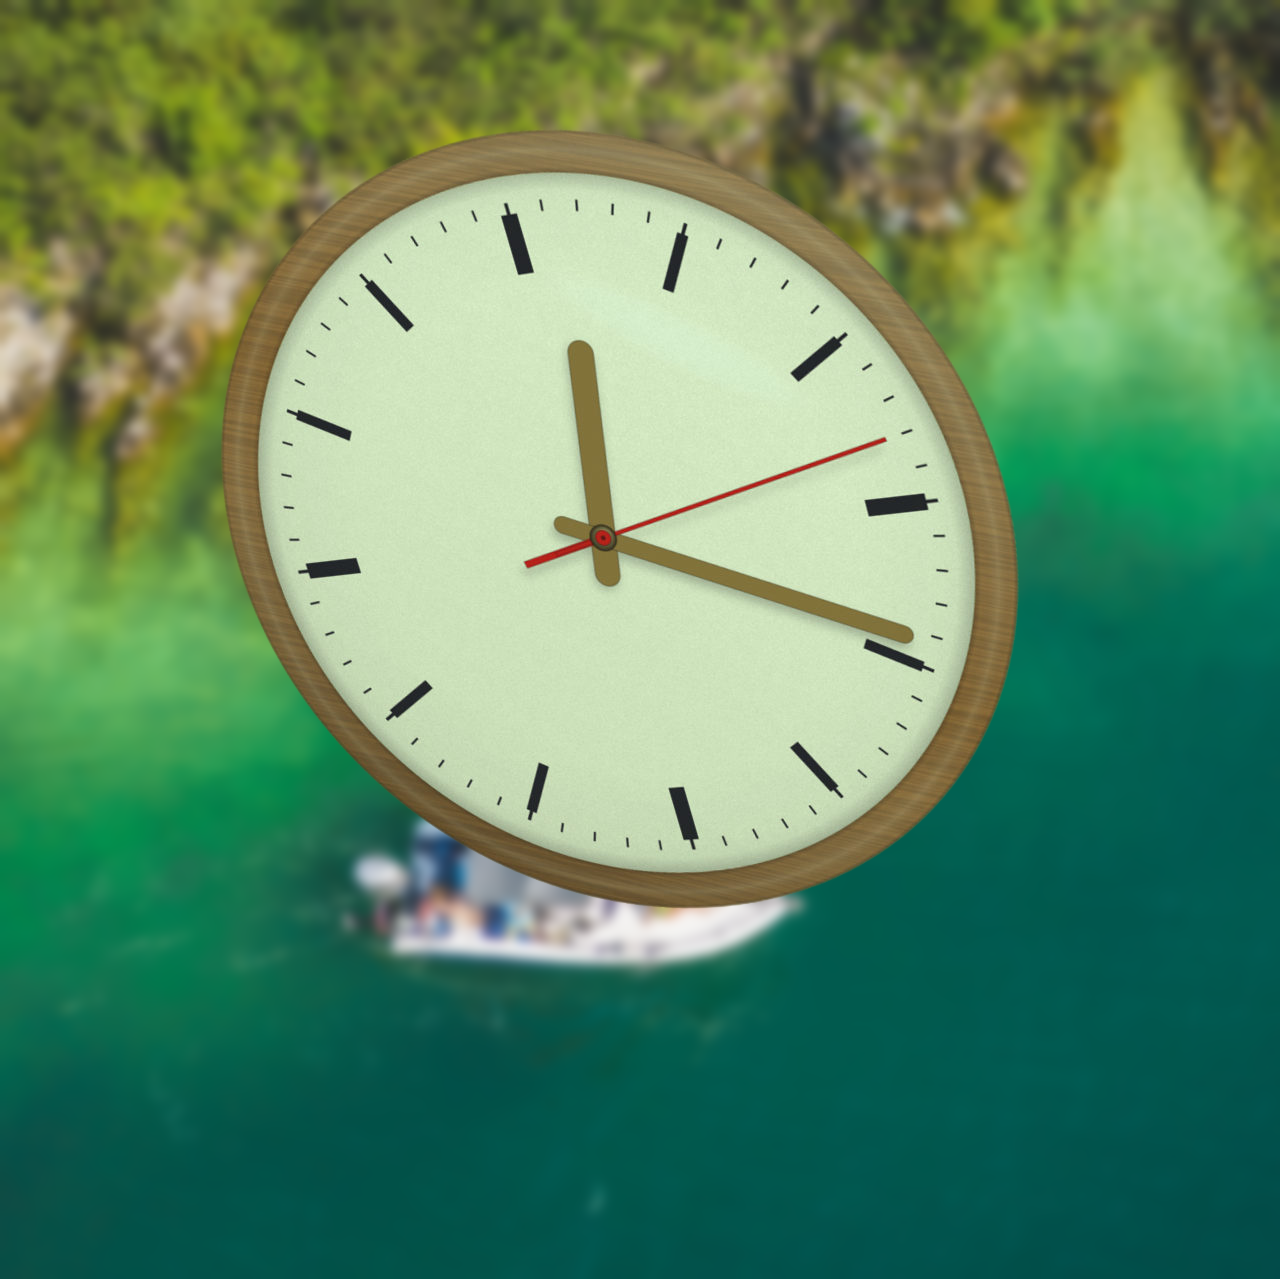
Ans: 12:19:13
